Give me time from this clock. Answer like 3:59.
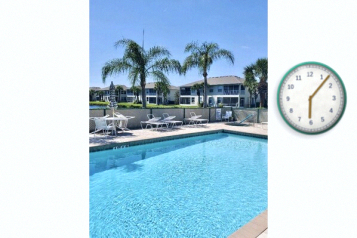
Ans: 6:07
